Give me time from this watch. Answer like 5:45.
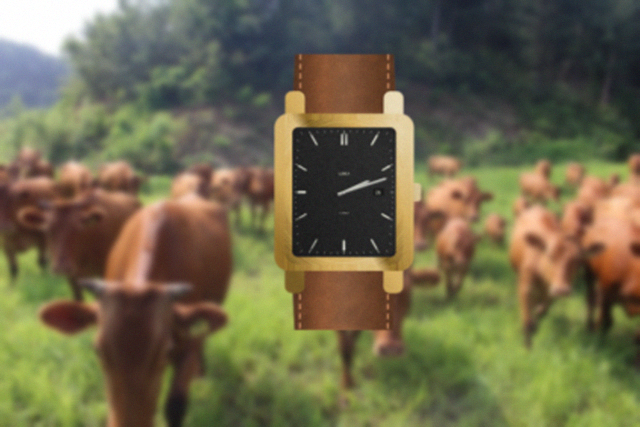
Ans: 2:12
